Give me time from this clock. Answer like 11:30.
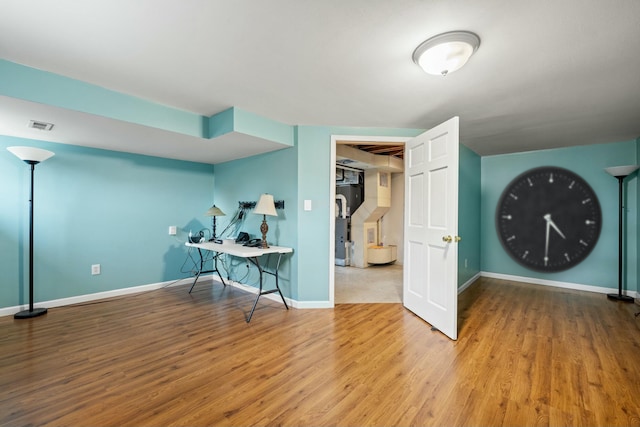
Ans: 4:30
